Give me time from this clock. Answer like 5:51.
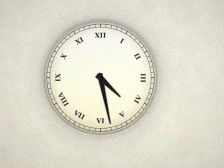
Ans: 4:28
